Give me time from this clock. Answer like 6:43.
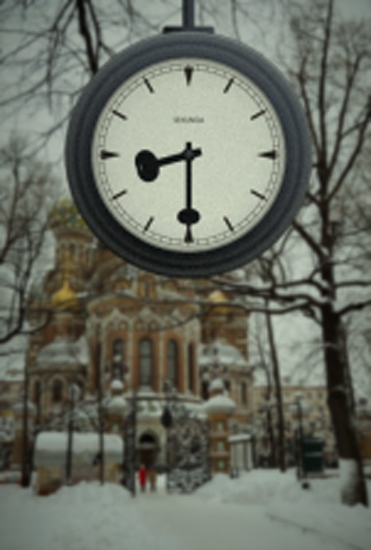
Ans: 8:30
